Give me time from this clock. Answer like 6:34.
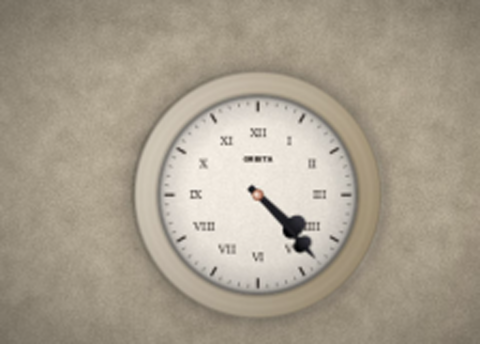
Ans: 4:23
